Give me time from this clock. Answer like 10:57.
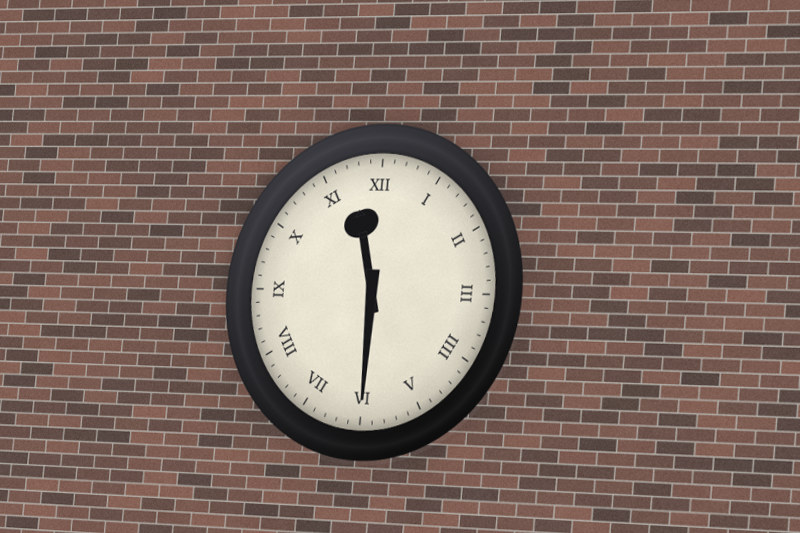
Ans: 11:30
